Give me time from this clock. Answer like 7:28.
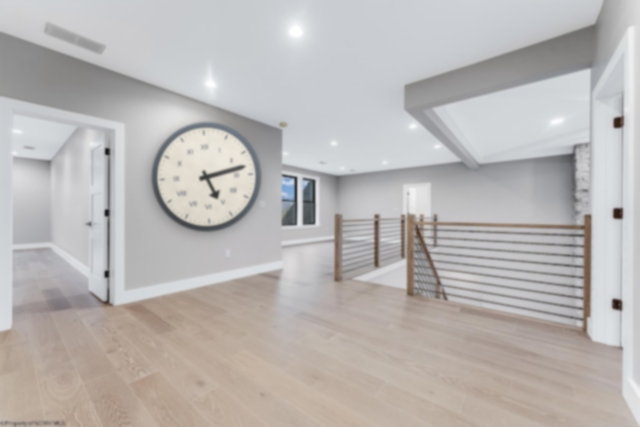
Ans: 5:13
